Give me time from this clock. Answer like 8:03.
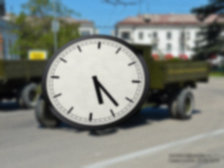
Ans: 5:23
